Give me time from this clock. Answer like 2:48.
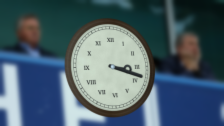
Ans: 3:18
